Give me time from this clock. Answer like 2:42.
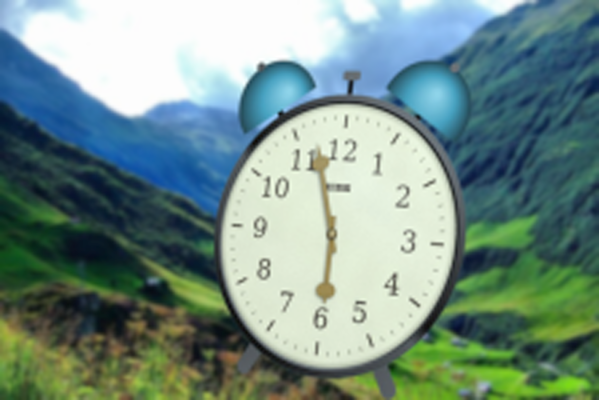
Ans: 5:57
